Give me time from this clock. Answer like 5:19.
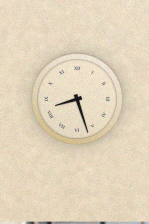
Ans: 8:27
